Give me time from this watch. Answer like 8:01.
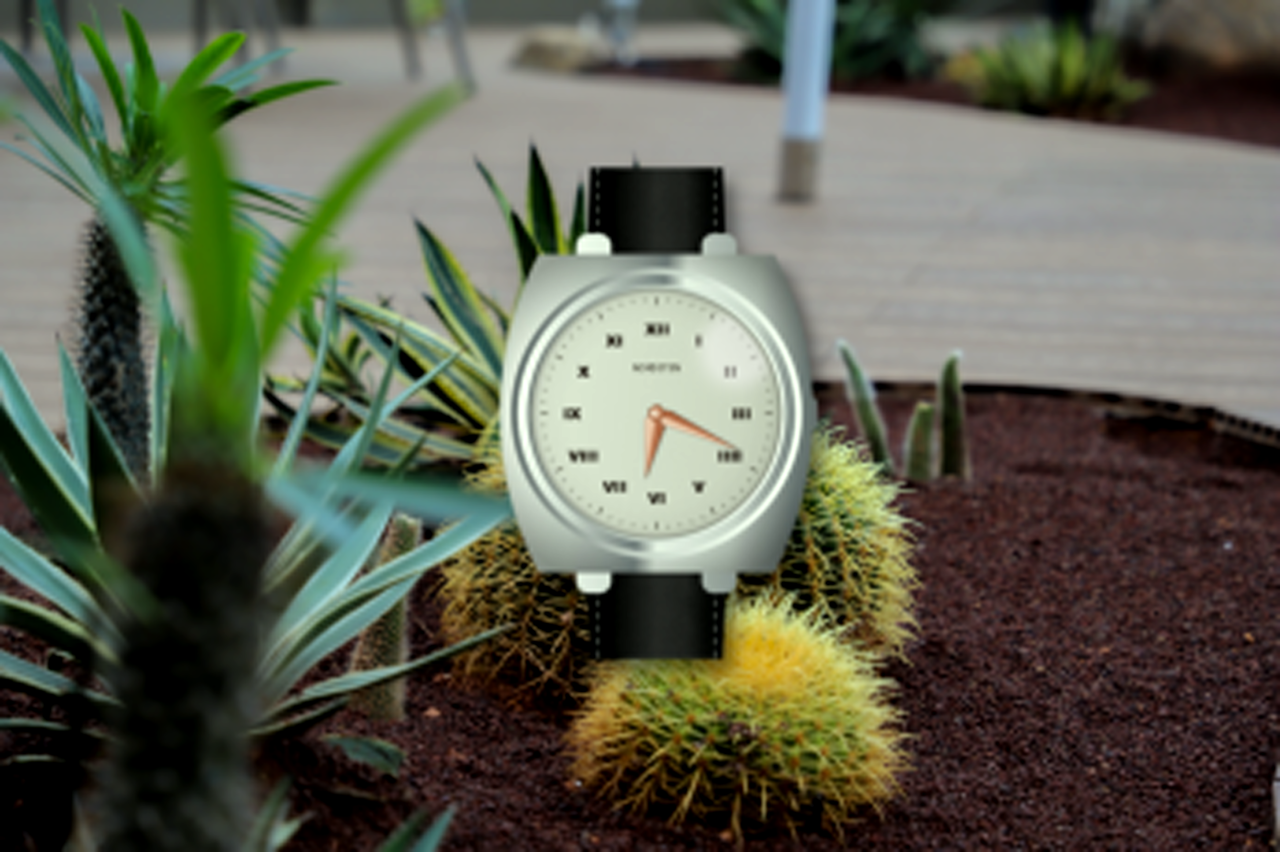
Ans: 6:19
